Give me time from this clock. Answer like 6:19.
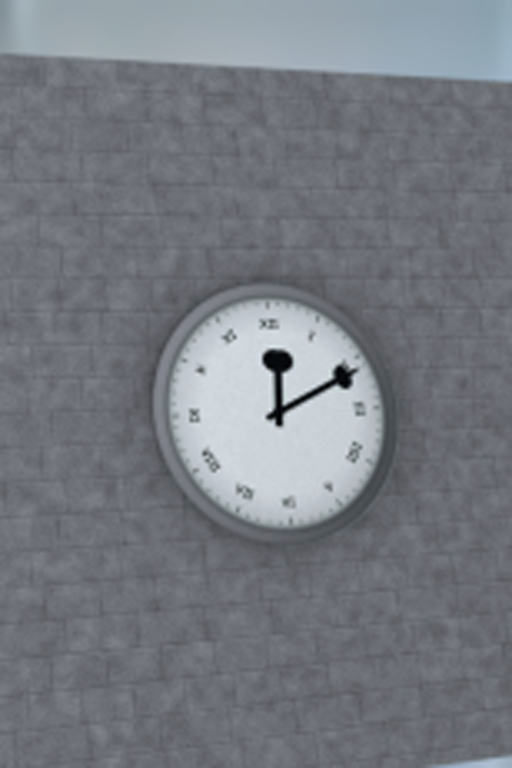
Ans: 12:11
